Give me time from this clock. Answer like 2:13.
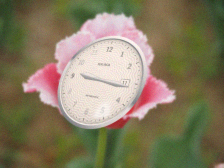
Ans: 9:16
